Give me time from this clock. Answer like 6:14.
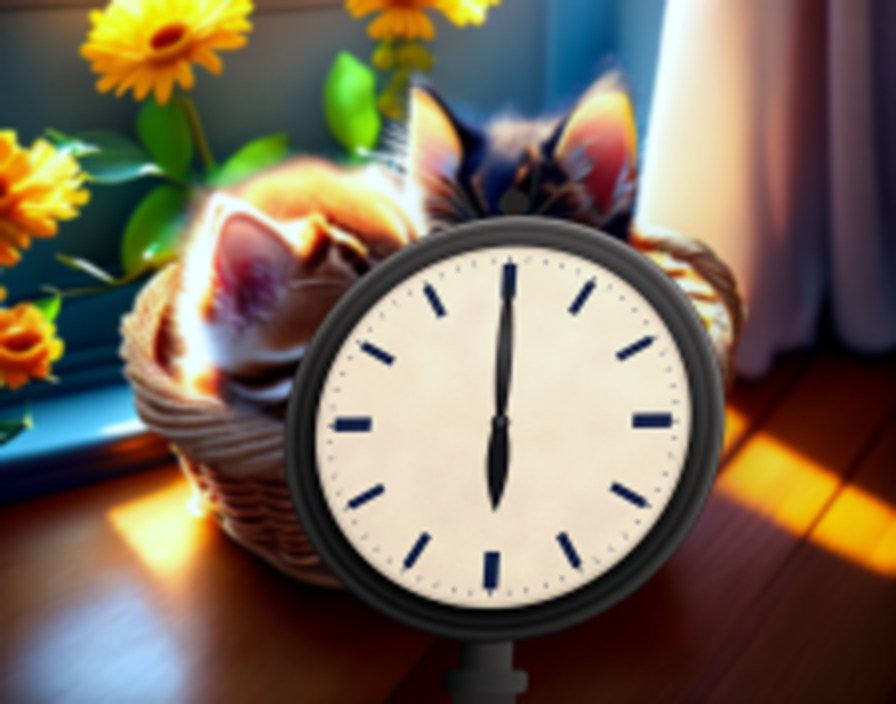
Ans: 6:00
